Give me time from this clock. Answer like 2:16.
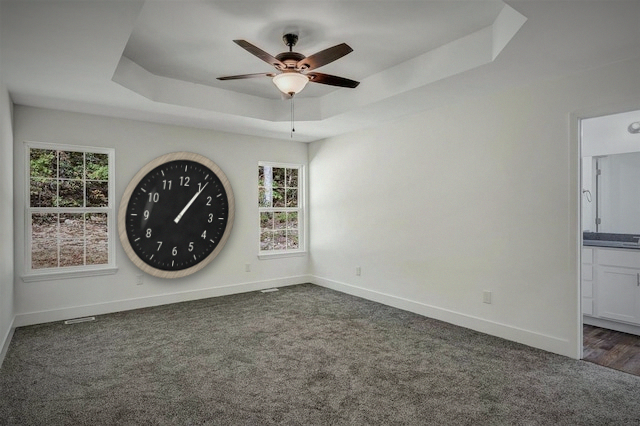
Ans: 1:06
